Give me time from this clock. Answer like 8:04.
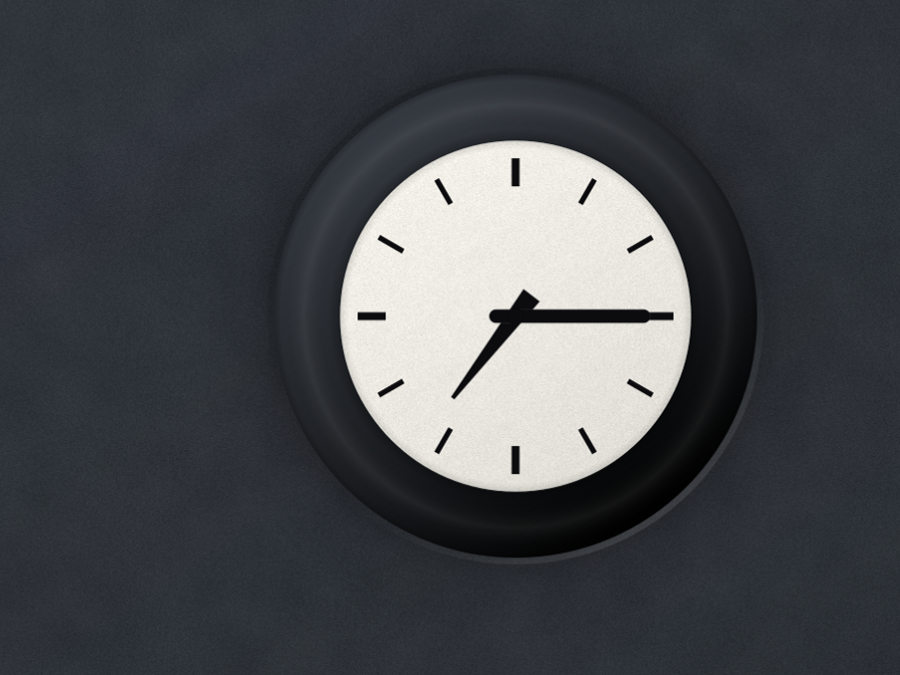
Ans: 7:15
